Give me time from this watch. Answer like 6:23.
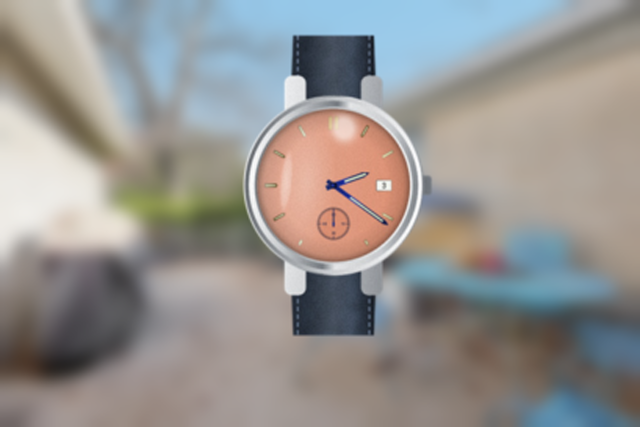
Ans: 2:21
